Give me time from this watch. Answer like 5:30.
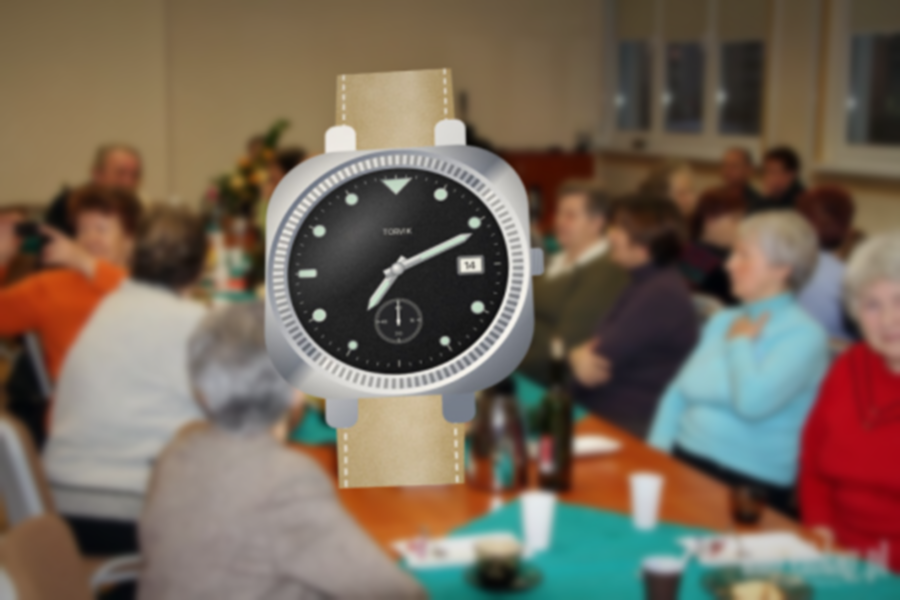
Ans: 7:11
